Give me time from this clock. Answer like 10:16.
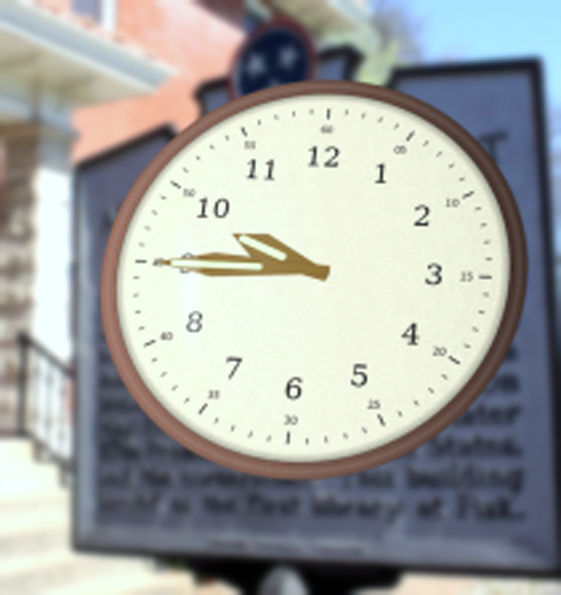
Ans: 9:45
